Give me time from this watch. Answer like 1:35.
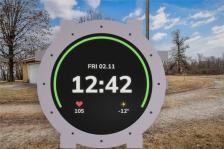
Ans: 12:42
